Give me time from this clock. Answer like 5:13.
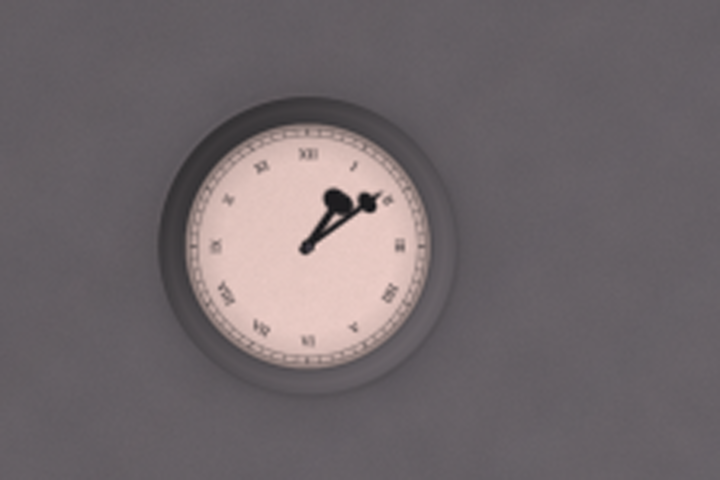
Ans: 1:09
